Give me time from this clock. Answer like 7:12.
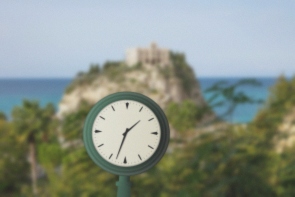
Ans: 1:33
